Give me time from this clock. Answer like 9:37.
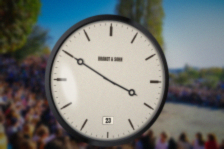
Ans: 3:50
